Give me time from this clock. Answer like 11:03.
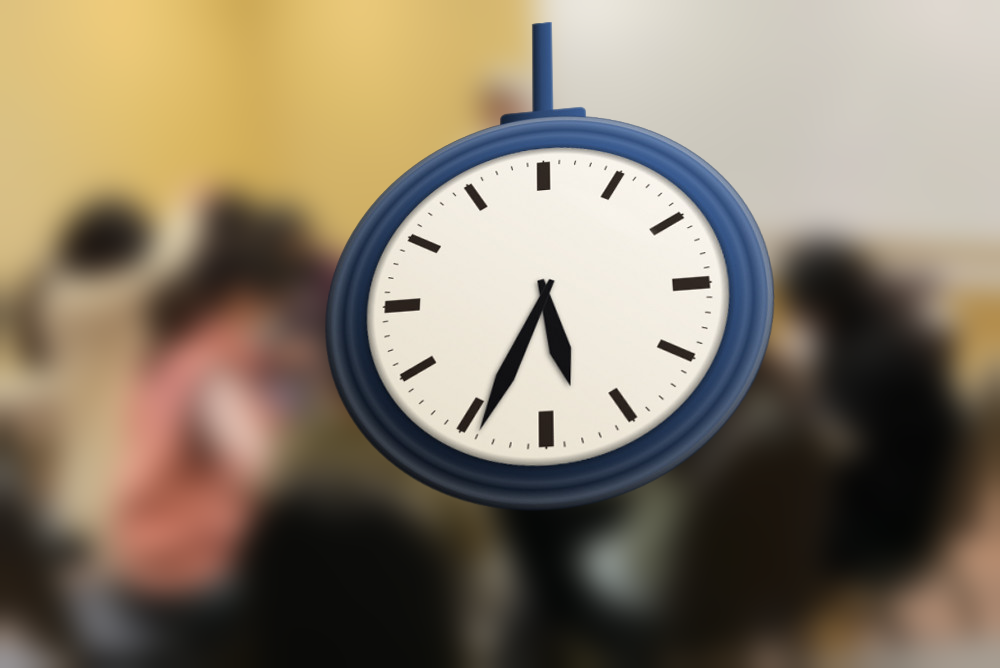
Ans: 5:34
